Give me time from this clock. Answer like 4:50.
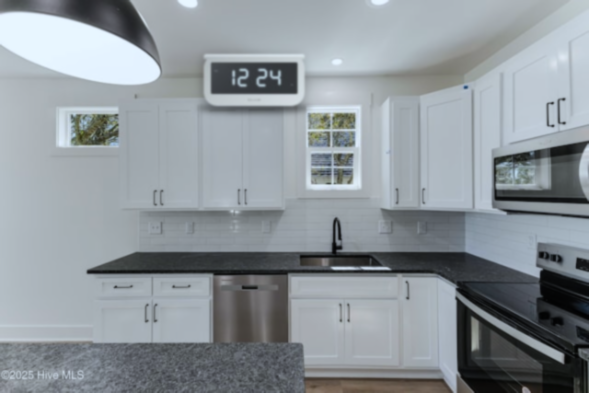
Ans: 12:24
